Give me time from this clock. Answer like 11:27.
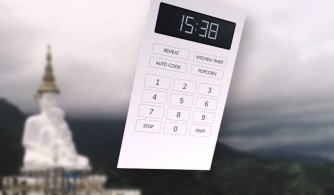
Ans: 15:38
